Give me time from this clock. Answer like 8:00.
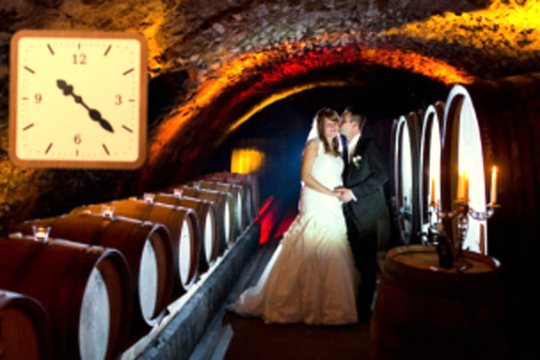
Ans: 10:22
